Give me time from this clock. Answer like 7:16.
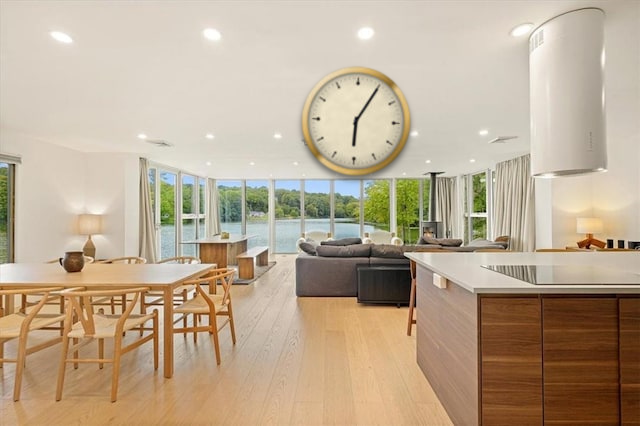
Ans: 6:05
